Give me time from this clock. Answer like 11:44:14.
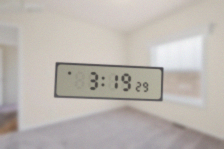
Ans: 3:19:29
